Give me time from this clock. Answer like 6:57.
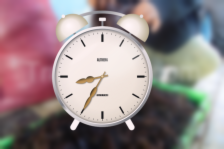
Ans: 8:35
